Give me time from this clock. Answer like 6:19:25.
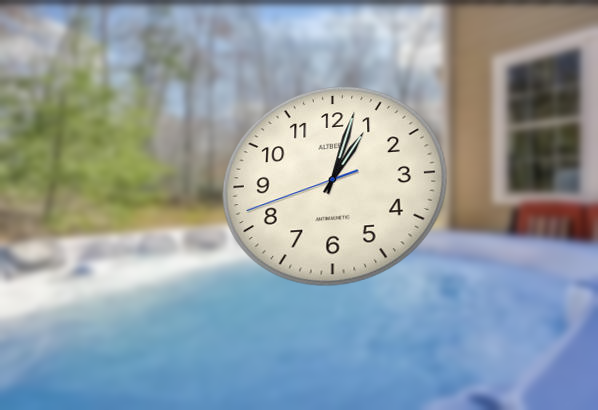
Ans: 1:02:42
